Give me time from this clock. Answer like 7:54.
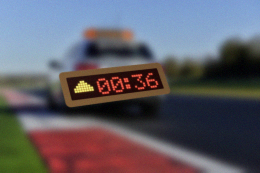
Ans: 0:36
